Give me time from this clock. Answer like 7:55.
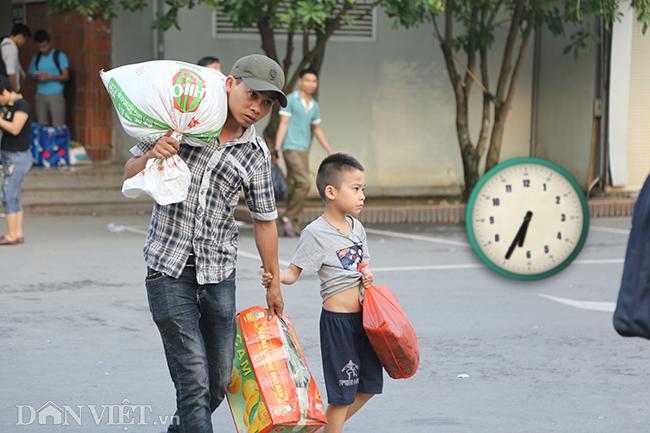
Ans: 6:35
